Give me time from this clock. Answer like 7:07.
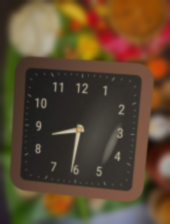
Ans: 8:31
